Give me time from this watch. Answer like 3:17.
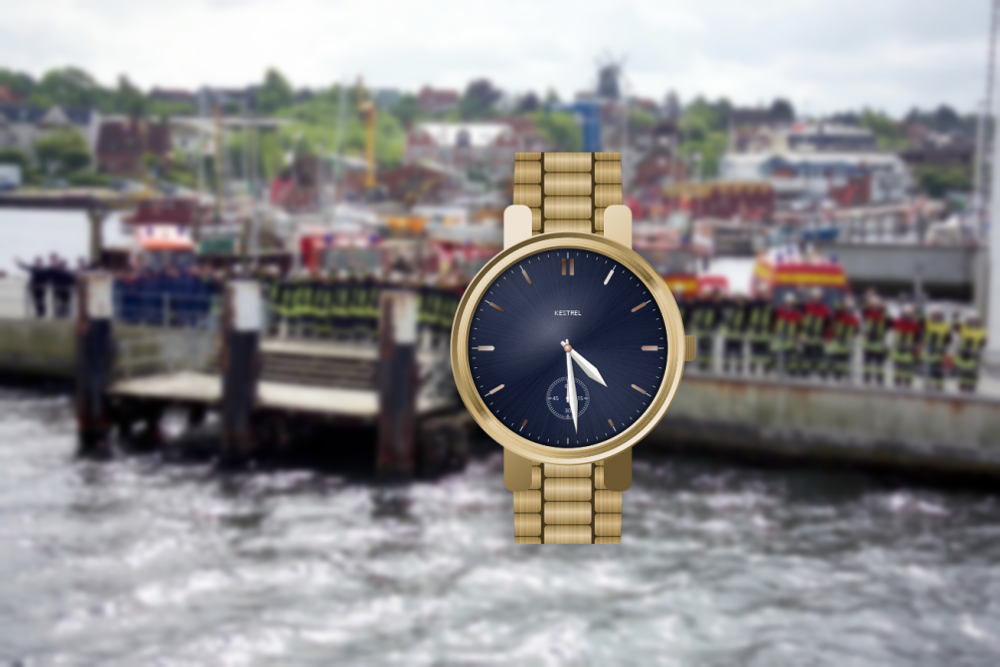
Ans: 4:29
